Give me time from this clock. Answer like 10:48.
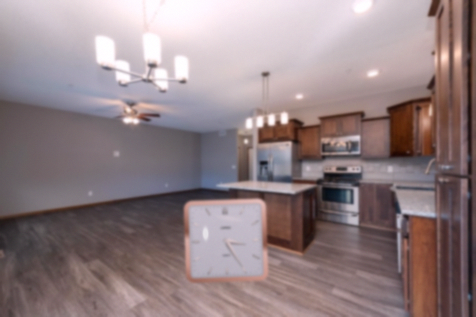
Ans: 3:25
